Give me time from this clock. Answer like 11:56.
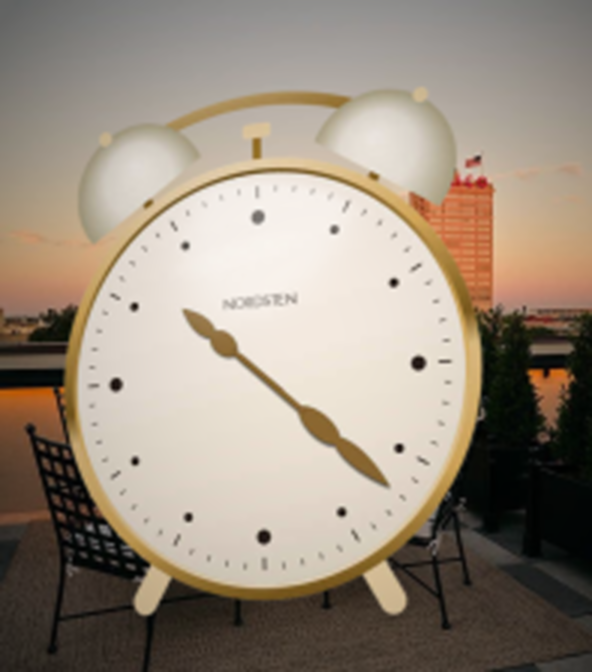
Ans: 10:22
